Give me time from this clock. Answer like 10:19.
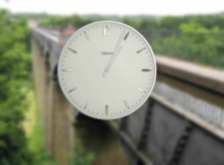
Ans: 1:04
